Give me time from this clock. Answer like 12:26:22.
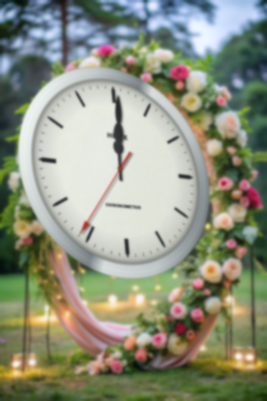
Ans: 12:00:36
